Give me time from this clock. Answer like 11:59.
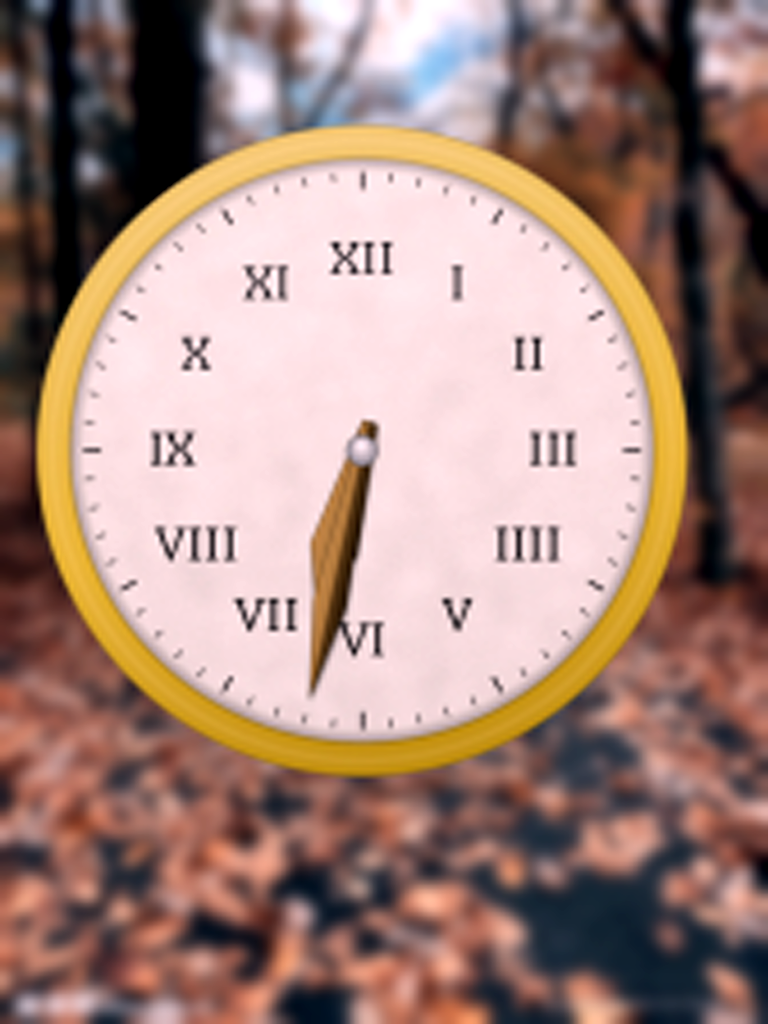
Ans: 6:32
